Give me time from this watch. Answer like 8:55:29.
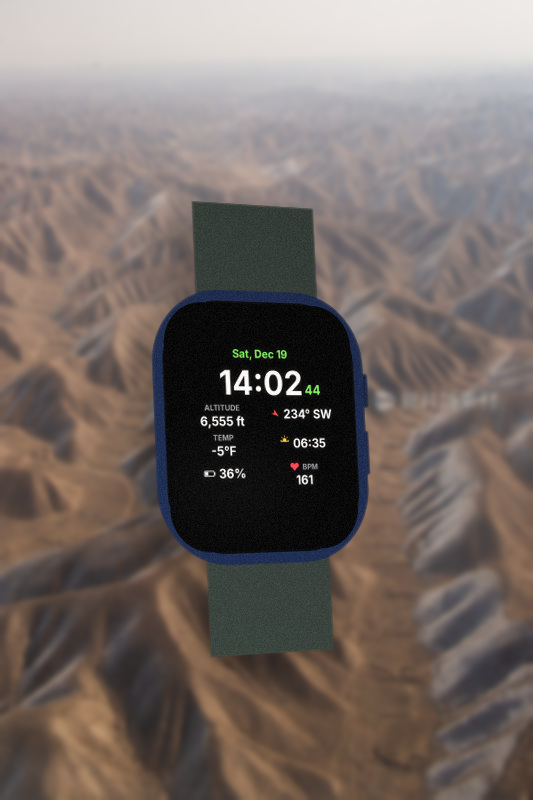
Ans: 14:02:44
